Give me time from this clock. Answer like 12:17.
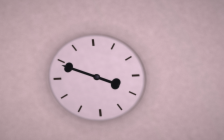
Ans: 3:49
